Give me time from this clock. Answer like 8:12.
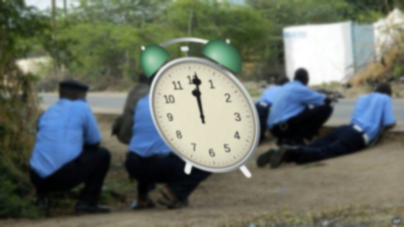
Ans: 12:01
